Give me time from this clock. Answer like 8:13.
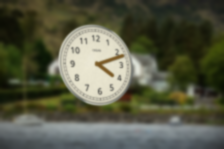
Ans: 4:12
